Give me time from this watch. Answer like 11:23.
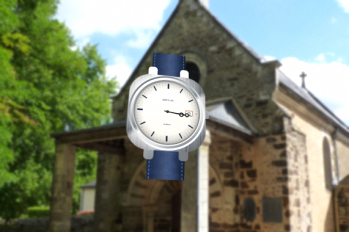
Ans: 3:16
